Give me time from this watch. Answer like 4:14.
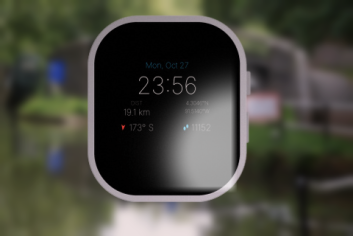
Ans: 23:56
